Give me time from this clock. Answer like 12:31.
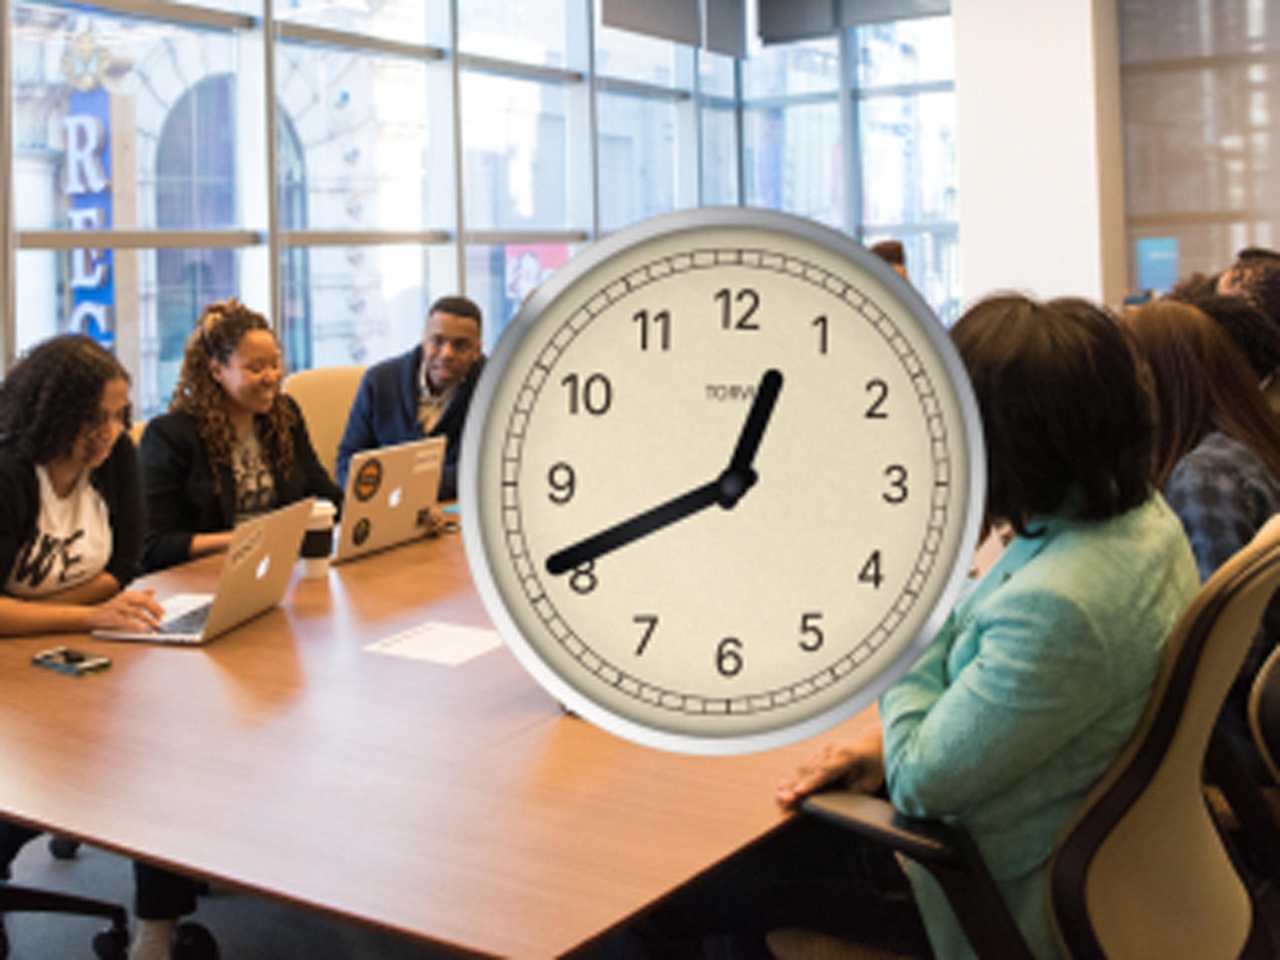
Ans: 12:41
